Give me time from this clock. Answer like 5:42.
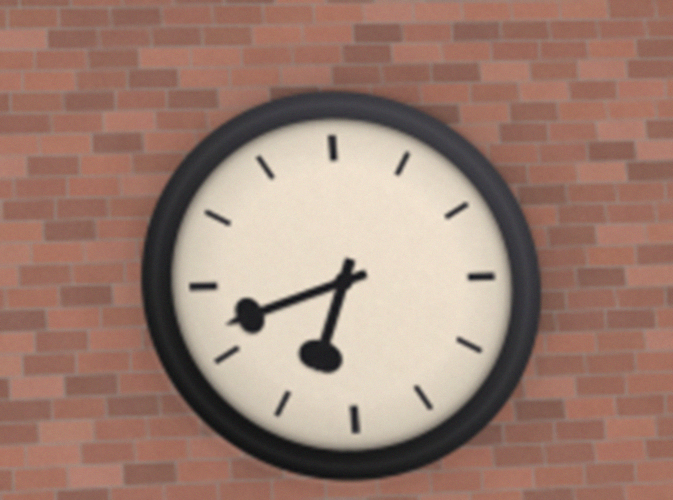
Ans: 6:42
